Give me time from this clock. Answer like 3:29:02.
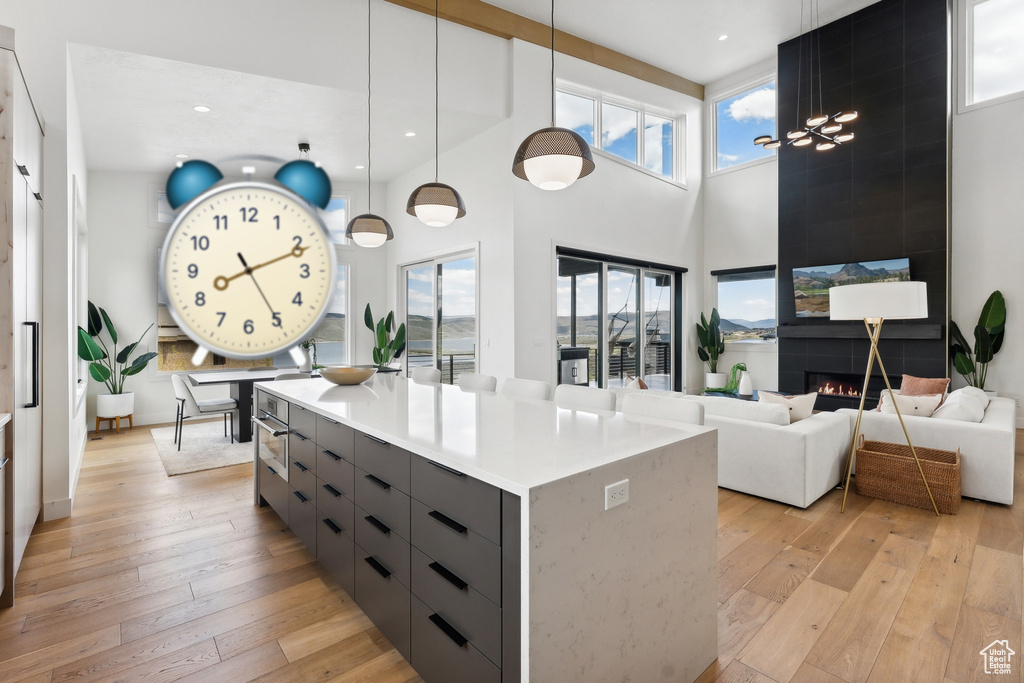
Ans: 8:11:25
